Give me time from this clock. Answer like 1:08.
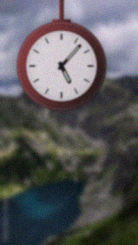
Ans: 5:07
